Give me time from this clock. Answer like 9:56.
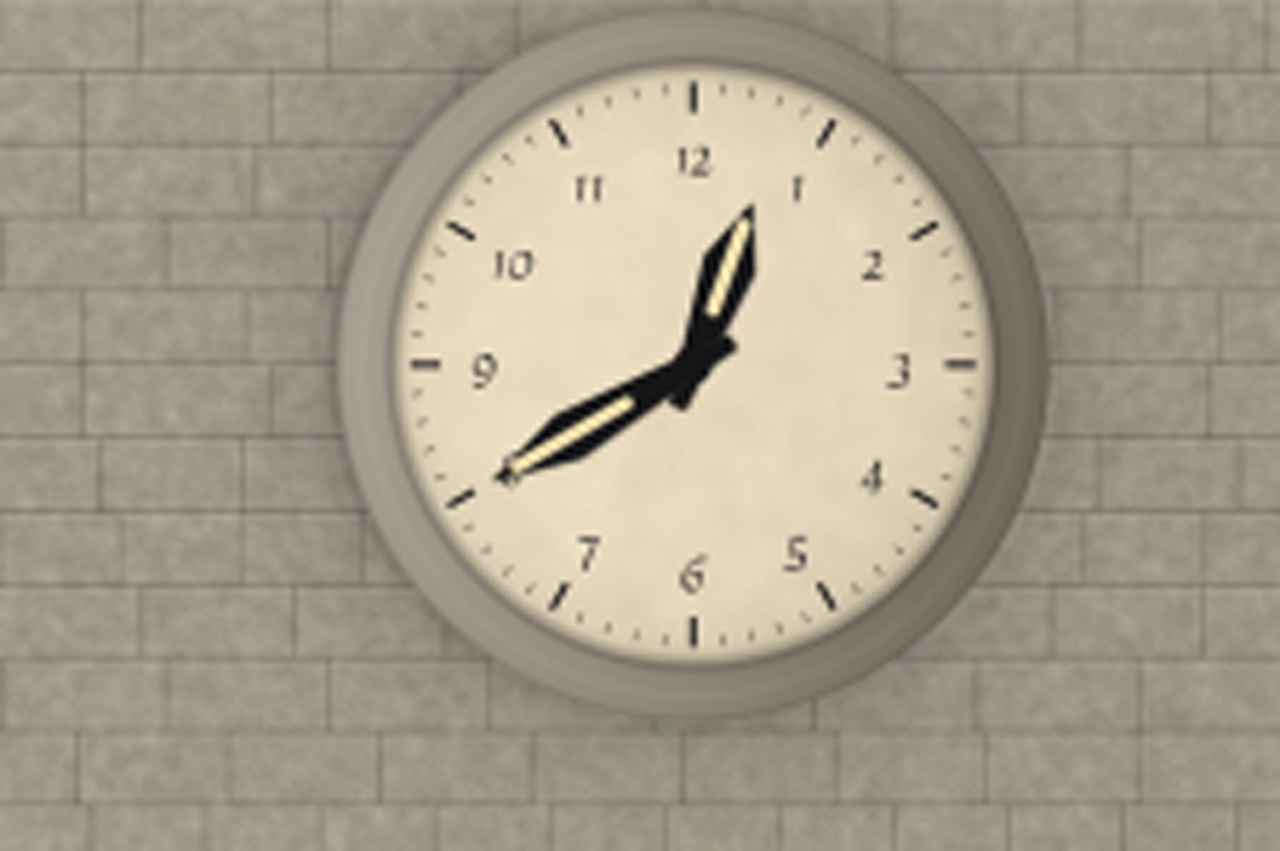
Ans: 12:40
